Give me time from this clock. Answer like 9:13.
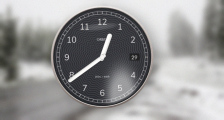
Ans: 12:39
